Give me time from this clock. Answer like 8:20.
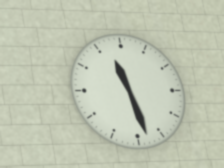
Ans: 11:28
